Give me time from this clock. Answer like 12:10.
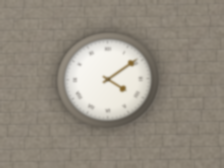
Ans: 4:09
